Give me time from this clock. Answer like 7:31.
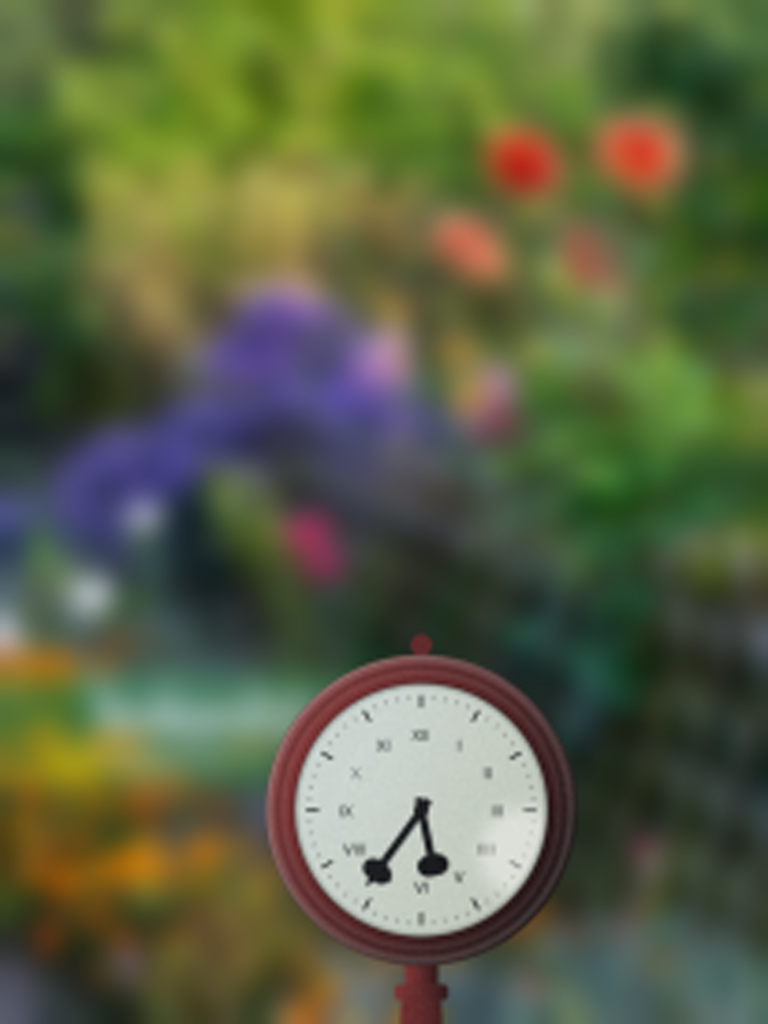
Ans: 5:36
